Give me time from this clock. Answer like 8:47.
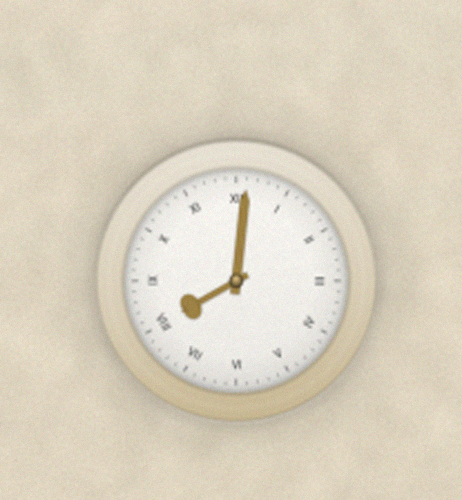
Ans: 8:01
